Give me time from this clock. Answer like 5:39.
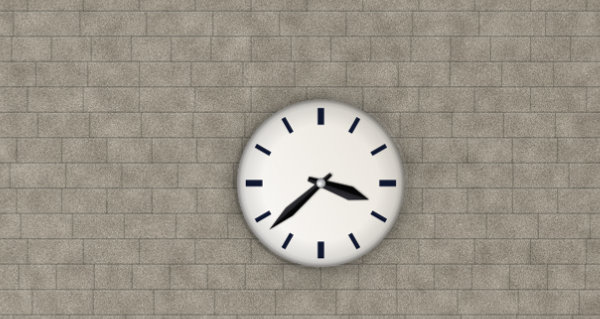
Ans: 3:38
